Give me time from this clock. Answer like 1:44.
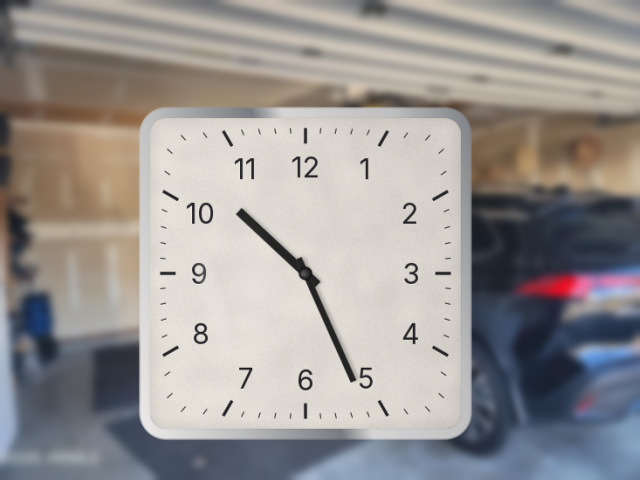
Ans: 10:26
